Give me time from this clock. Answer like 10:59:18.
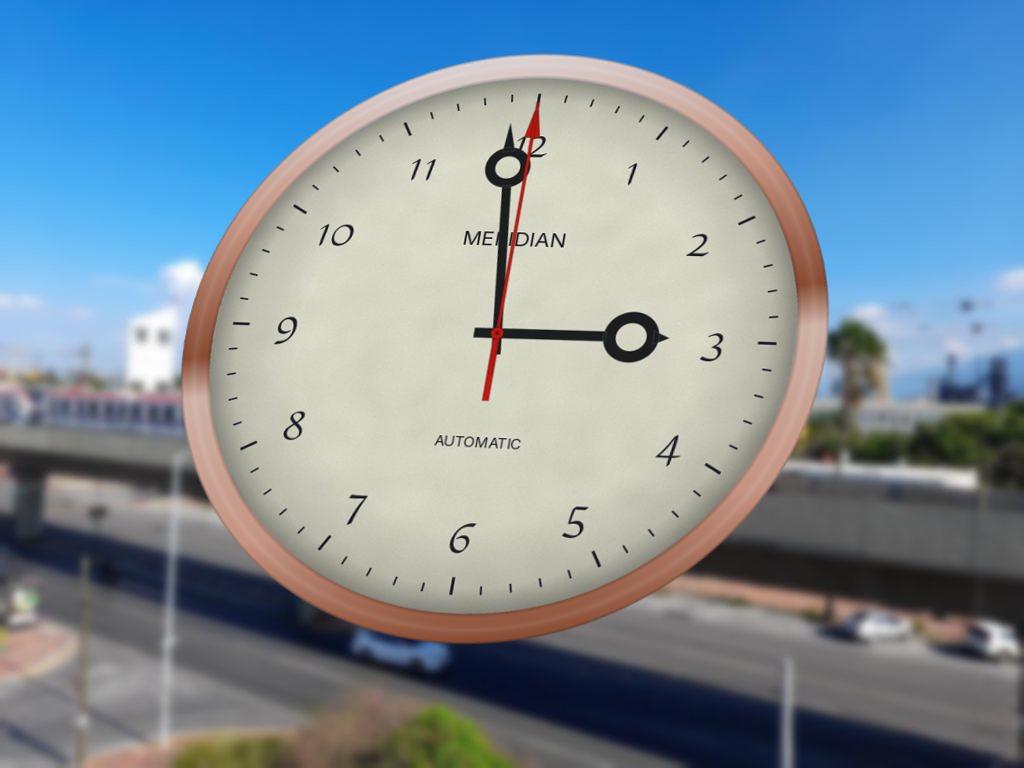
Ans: 2:59:00
